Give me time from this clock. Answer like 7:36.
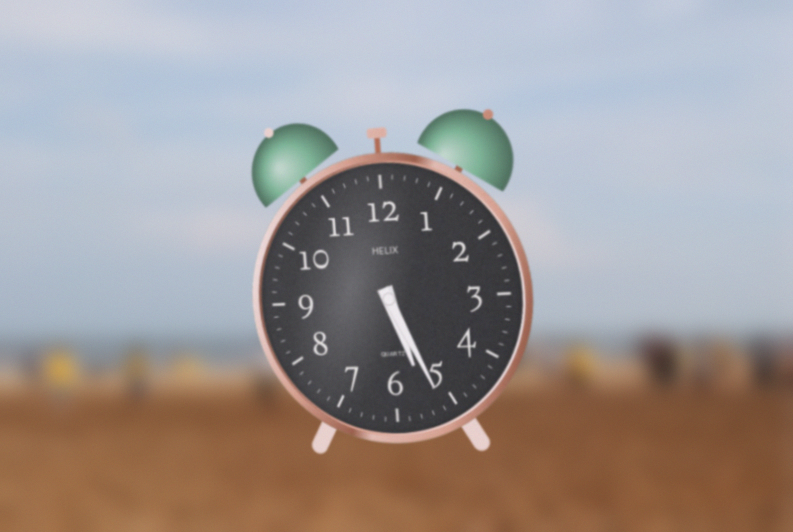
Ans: 5:26
